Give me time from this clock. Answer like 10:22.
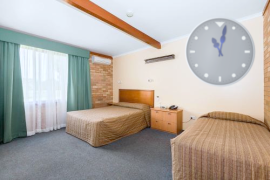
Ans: 11:02
